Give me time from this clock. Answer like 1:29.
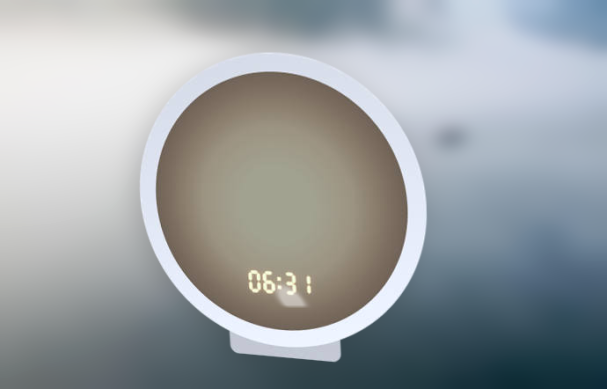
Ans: 6:31
